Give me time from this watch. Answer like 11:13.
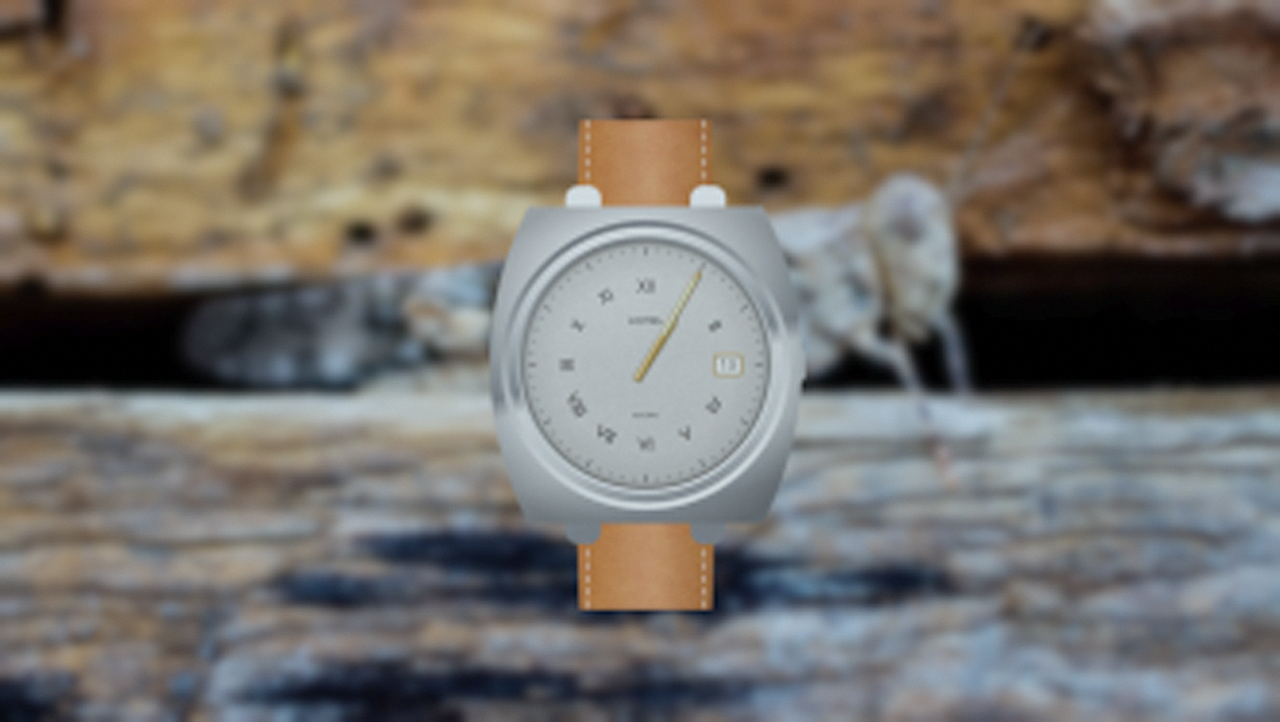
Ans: 1:05
